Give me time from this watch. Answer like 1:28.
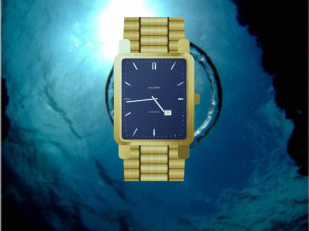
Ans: 4:44
